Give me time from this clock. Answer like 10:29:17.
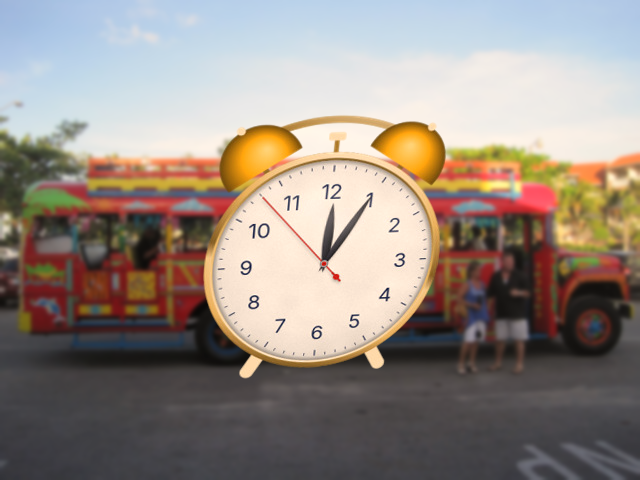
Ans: 12:04:53
